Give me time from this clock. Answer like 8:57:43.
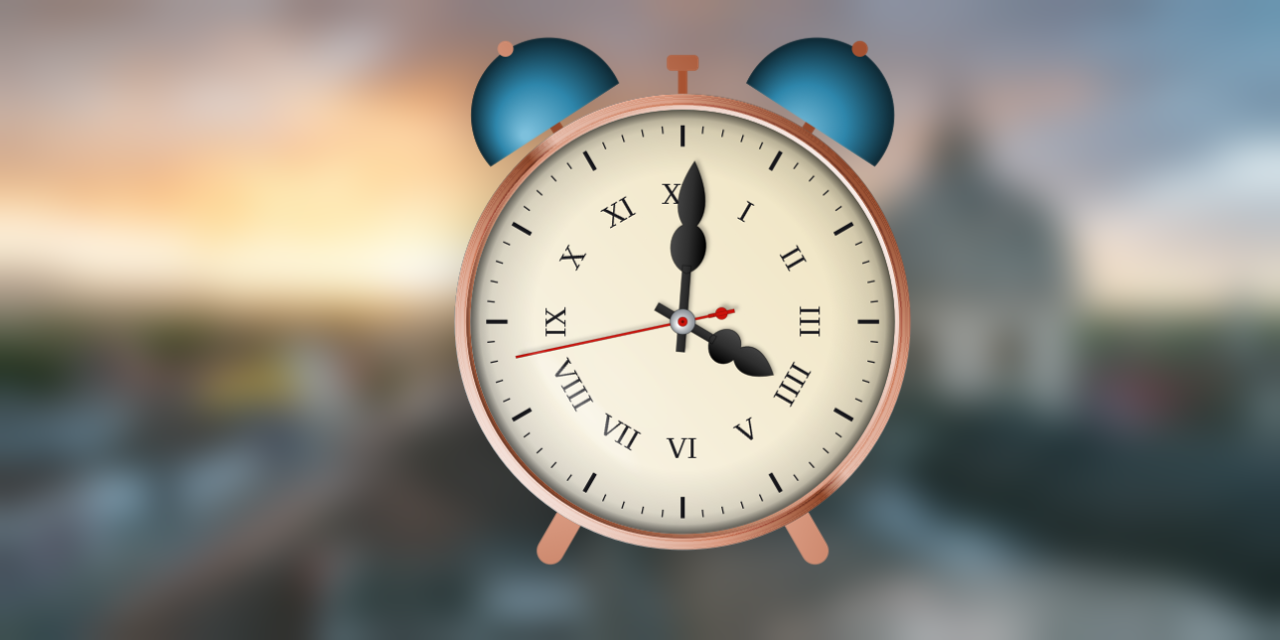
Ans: 4:00:43
